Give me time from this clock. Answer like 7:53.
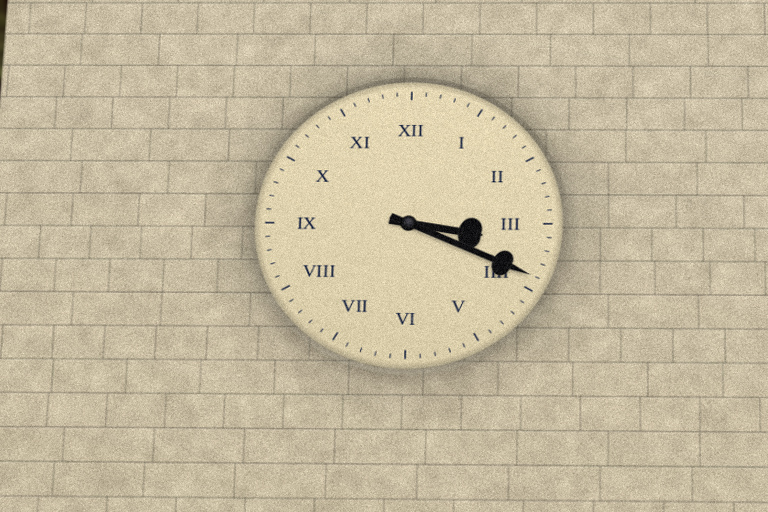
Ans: 3:19
